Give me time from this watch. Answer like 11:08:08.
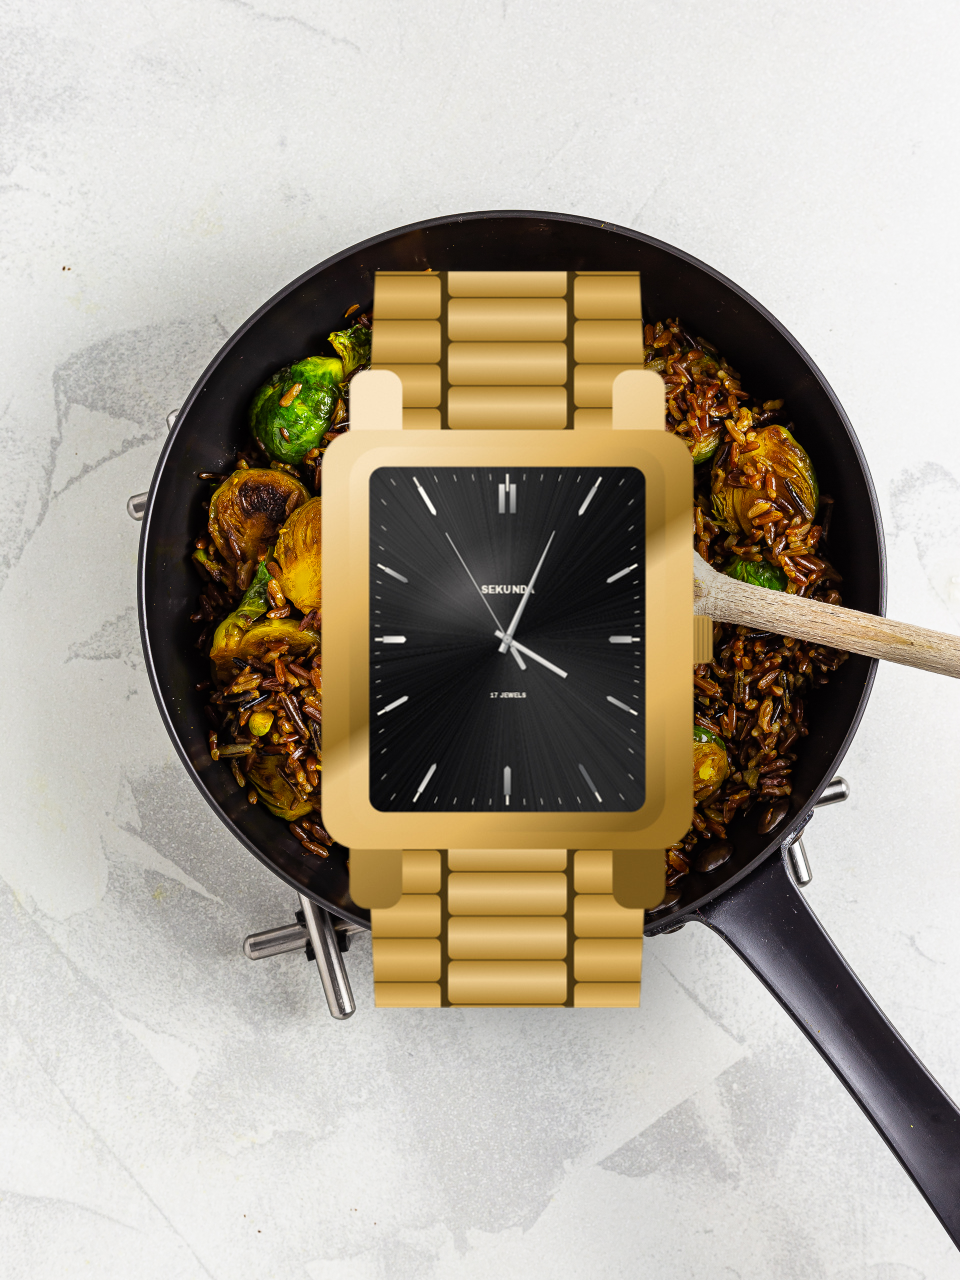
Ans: 4:03:55
